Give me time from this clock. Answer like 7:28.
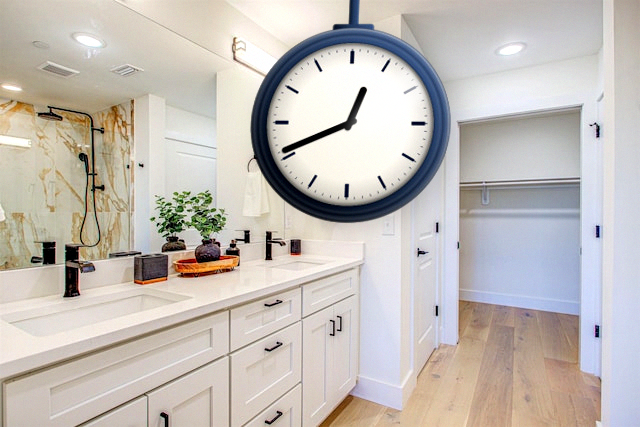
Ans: 12:41
